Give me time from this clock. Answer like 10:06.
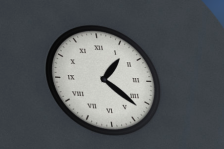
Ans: 1:22
